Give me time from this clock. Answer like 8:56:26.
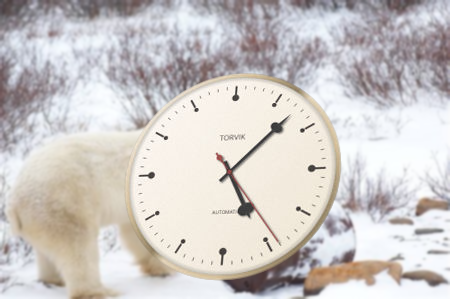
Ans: 5:07:24
